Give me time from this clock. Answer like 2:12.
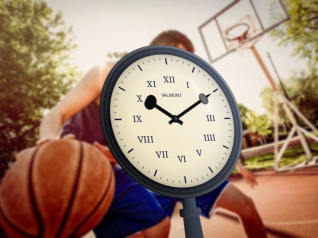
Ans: 10:10
